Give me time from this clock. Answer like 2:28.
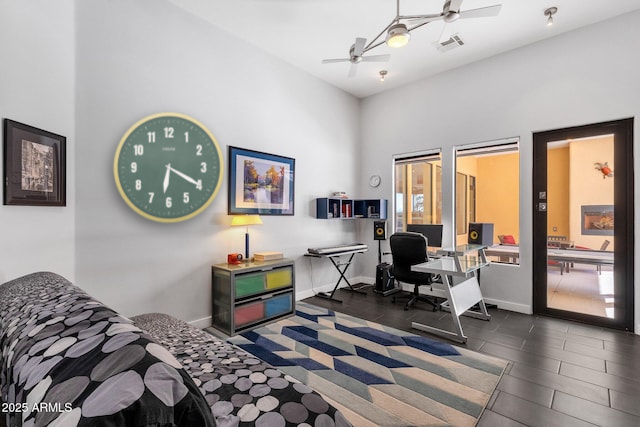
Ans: 6:20
